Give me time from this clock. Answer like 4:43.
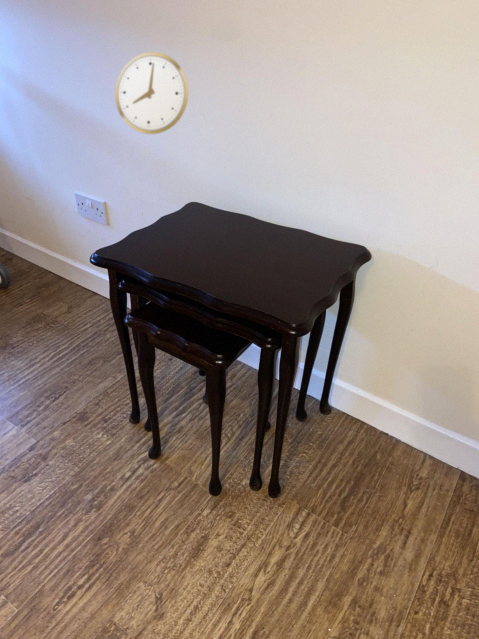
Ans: 8:01
